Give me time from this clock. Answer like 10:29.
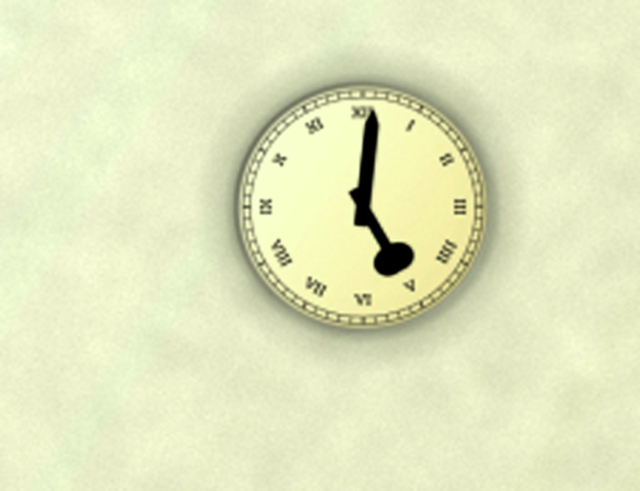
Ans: 5:01
